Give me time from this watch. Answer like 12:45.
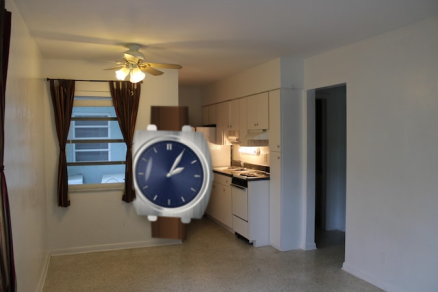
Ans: 2:05
